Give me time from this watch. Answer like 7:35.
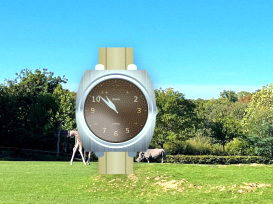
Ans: 10:52
